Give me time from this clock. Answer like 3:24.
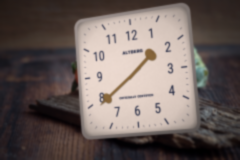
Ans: 1:39
